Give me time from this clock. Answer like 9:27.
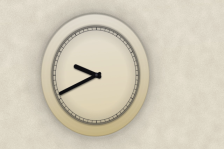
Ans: 9:41
